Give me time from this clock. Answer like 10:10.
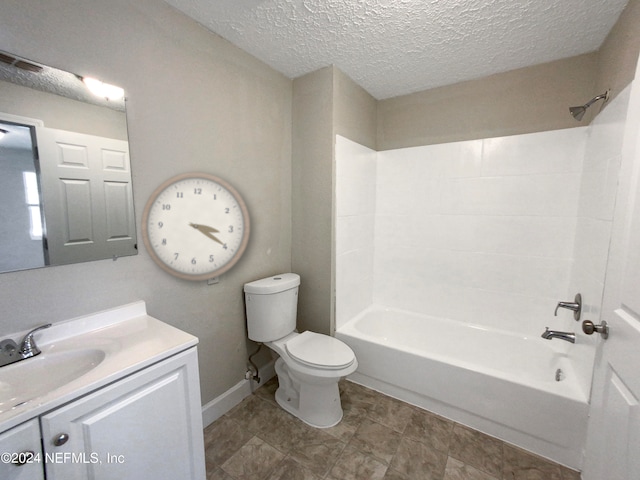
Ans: 3:20
